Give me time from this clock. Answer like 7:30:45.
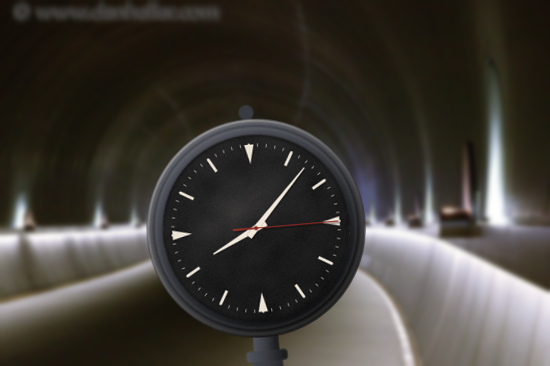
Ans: 8:07:15
